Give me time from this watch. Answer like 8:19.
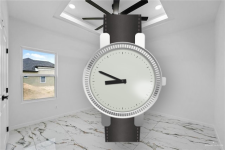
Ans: 8:49
